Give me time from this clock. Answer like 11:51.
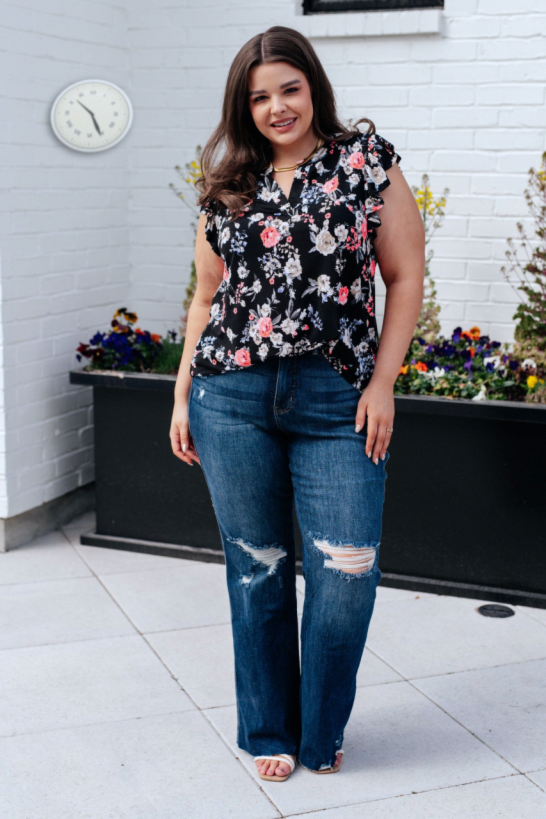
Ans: 10:26
